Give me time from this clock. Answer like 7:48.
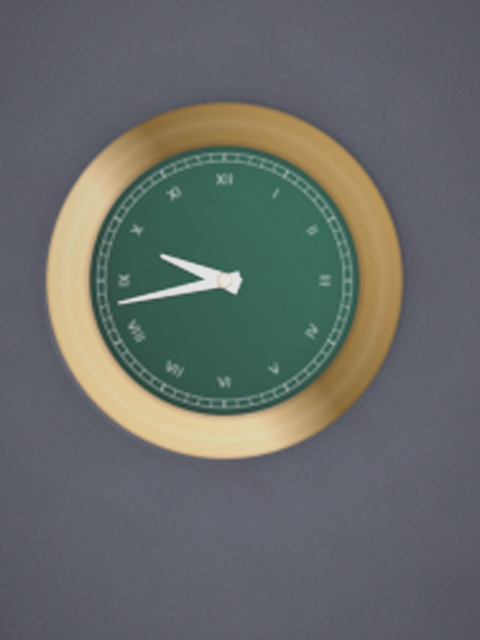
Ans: 9:43
